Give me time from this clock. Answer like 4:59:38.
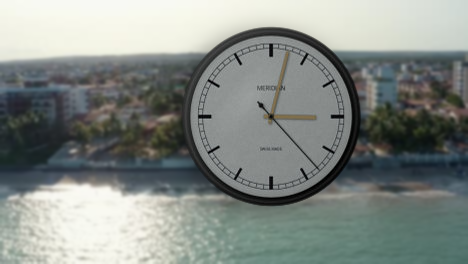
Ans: 3:02:23
